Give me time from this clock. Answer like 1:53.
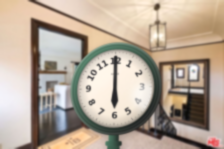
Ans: 6:00
